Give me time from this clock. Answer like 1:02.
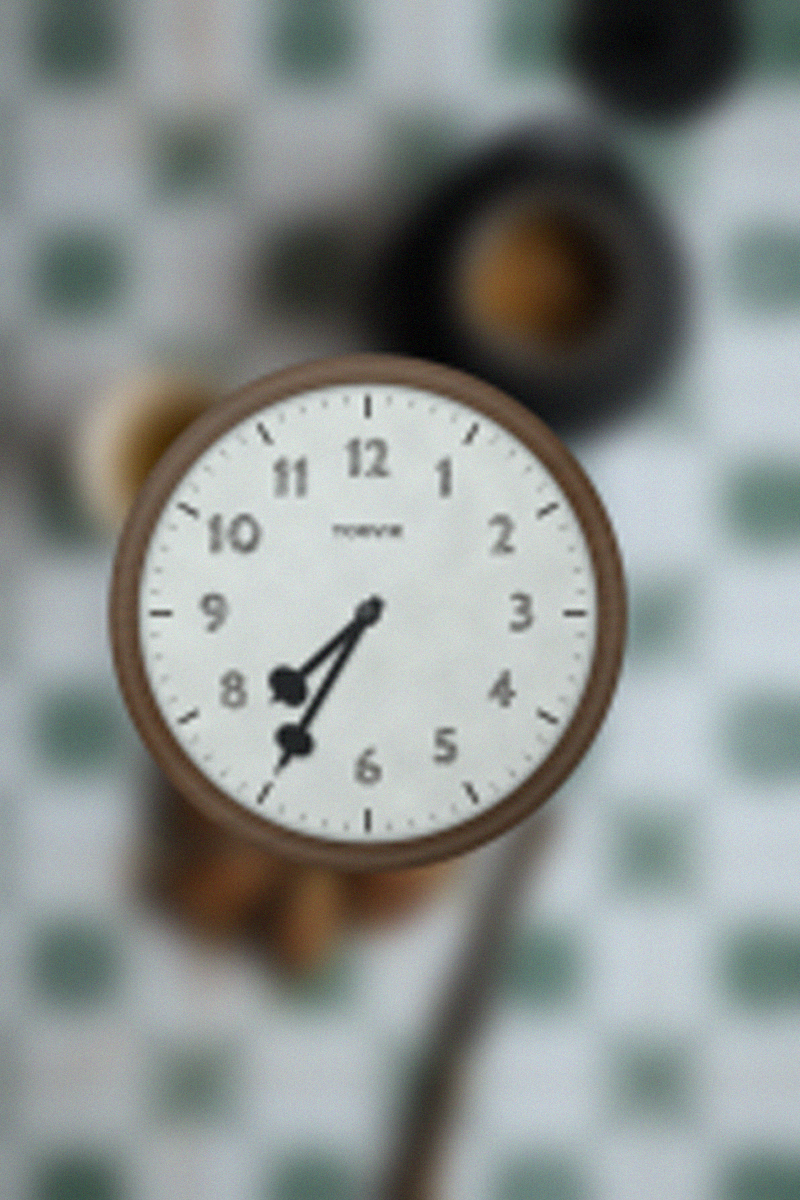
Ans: 7:35
